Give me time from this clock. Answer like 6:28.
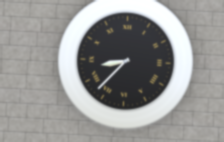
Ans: 8:37
